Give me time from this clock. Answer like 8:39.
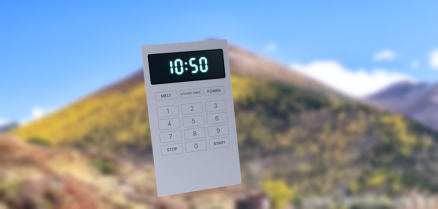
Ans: 10:50
